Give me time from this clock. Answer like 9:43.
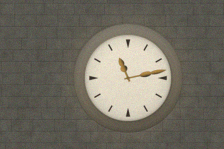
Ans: 11:13
